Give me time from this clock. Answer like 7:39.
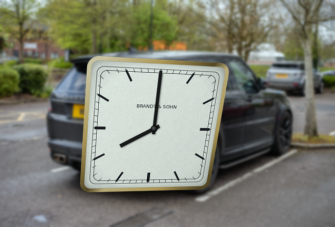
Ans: 8:00
